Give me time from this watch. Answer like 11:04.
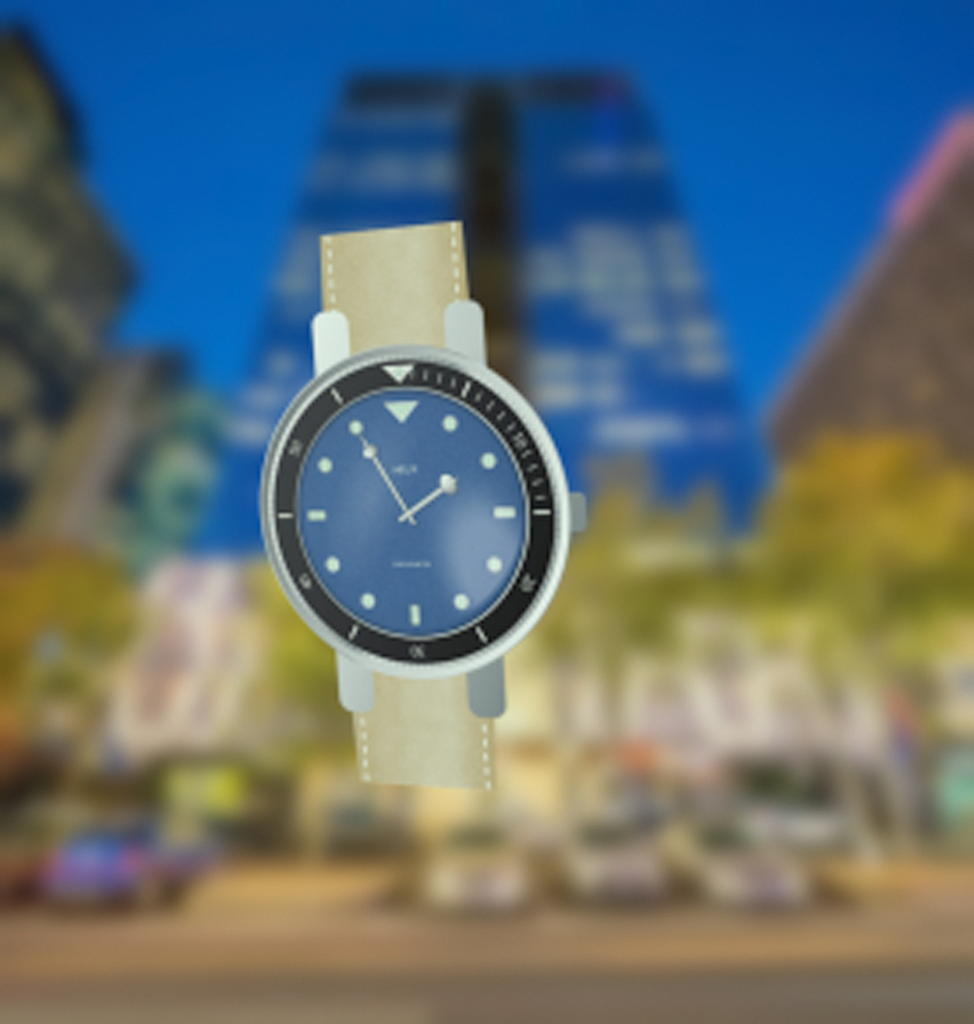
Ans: 1:55
